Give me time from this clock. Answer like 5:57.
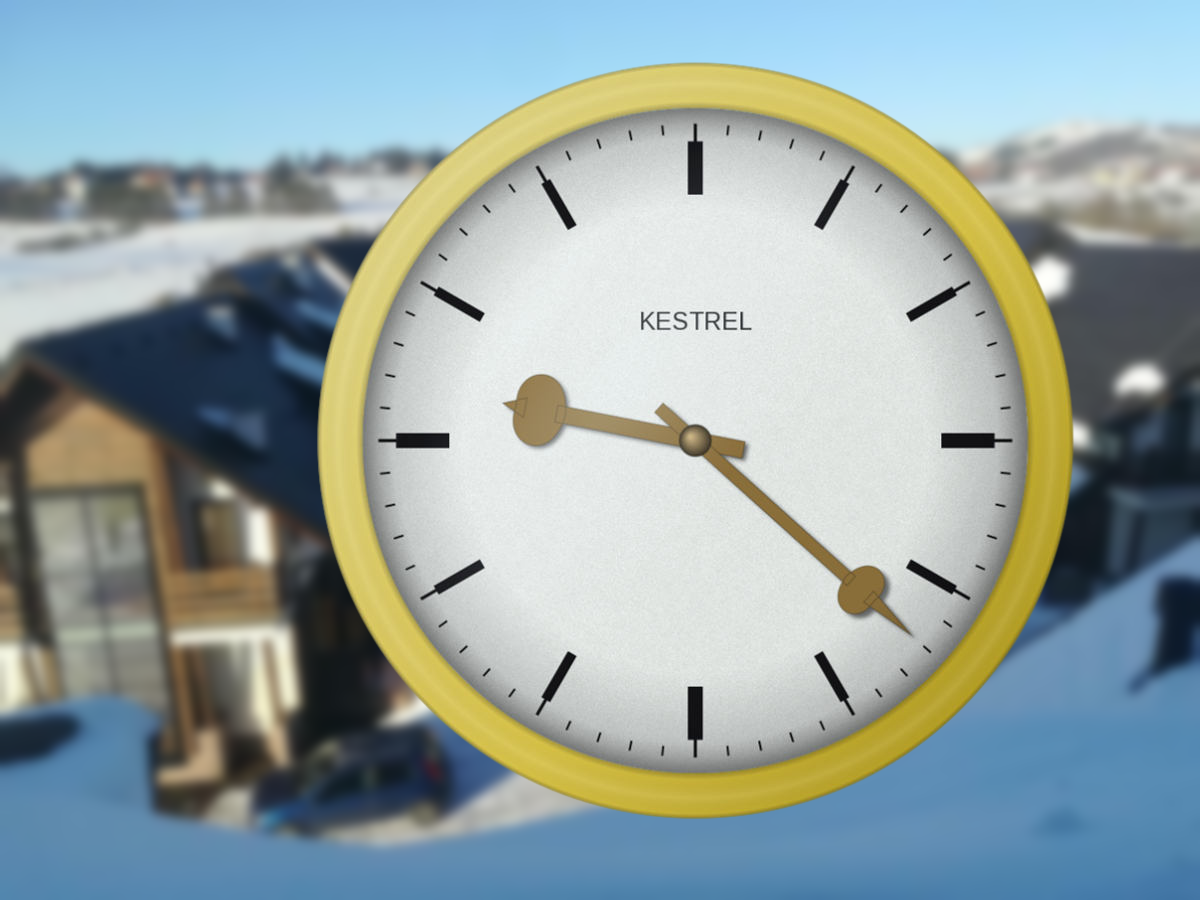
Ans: 9:22
